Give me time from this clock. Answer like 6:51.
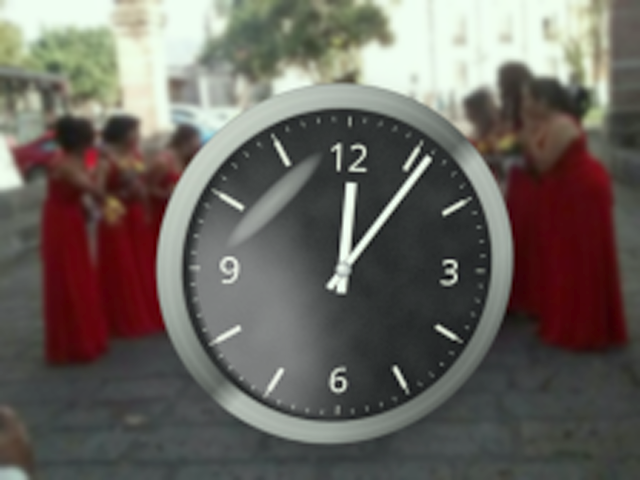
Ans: 12:06
